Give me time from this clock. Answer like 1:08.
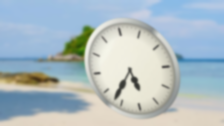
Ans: 5:37
